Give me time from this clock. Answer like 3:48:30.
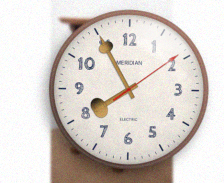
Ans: 7:55:09
